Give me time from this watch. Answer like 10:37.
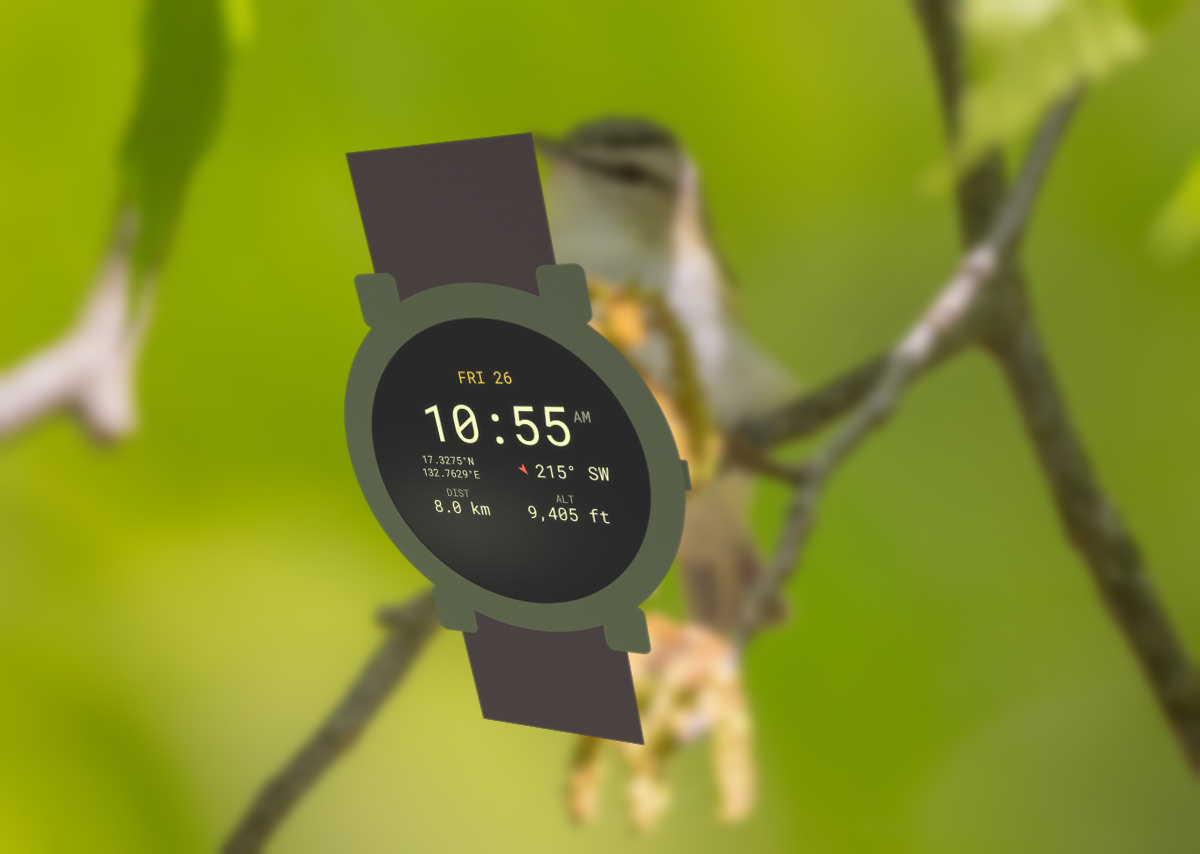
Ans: 10:55
